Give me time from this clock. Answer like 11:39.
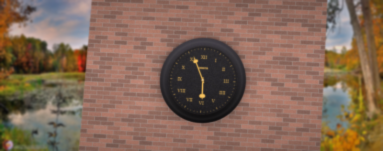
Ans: 5:56
